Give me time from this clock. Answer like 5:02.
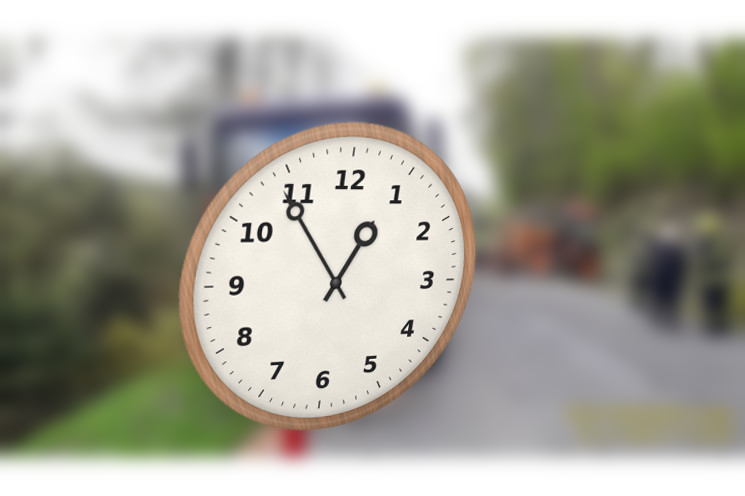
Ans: 12:54
